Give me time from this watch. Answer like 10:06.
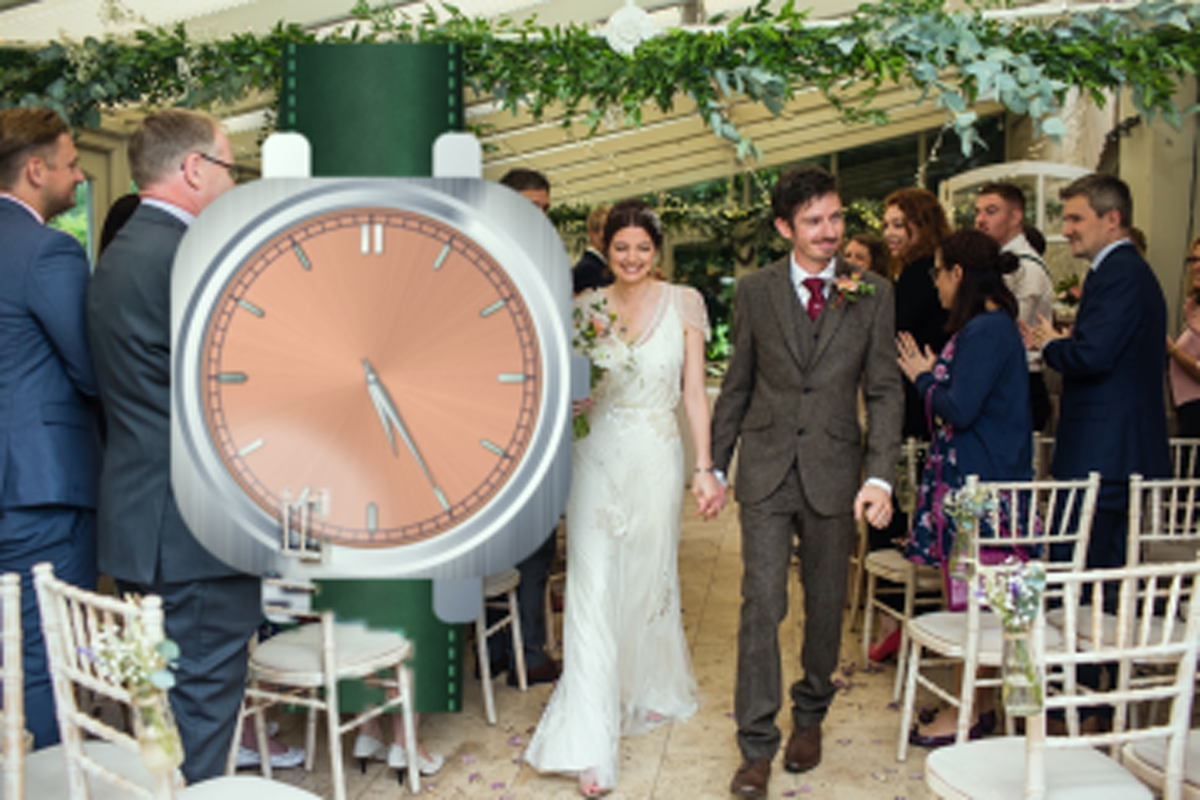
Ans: 5:25
